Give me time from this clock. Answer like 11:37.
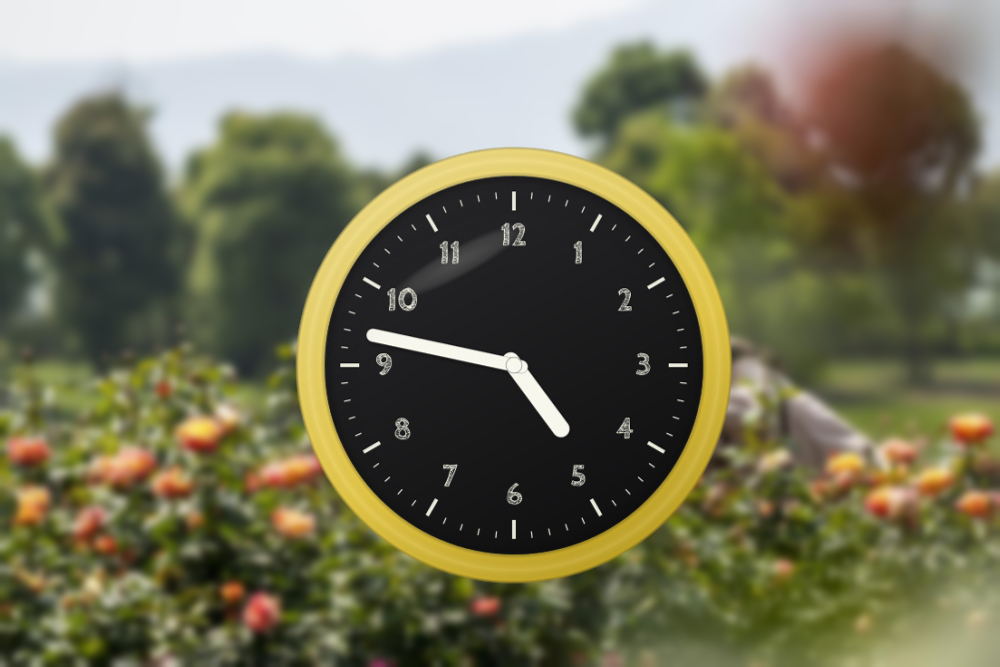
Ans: 4:47
